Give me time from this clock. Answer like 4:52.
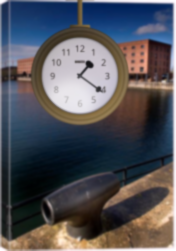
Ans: 1:21
